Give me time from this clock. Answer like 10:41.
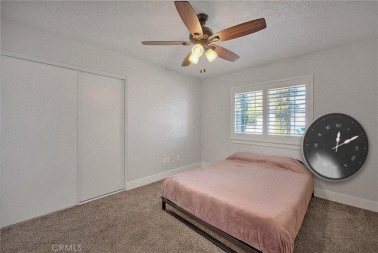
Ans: 12:10
